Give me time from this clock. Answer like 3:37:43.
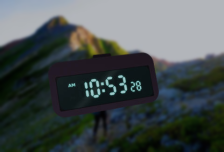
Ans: 10:53:28
